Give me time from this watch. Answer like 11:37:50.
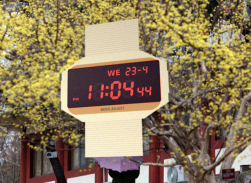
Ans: 11:04:44
